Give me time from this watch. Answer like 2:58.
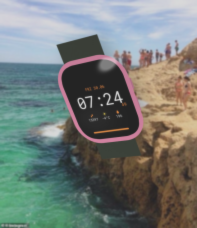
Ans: 7:24
